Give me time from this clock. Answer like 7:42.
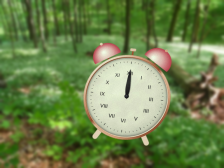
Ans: 12:00
